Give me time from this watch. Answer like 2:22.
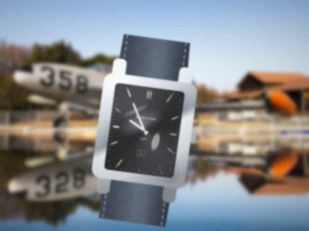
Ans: 9:55
